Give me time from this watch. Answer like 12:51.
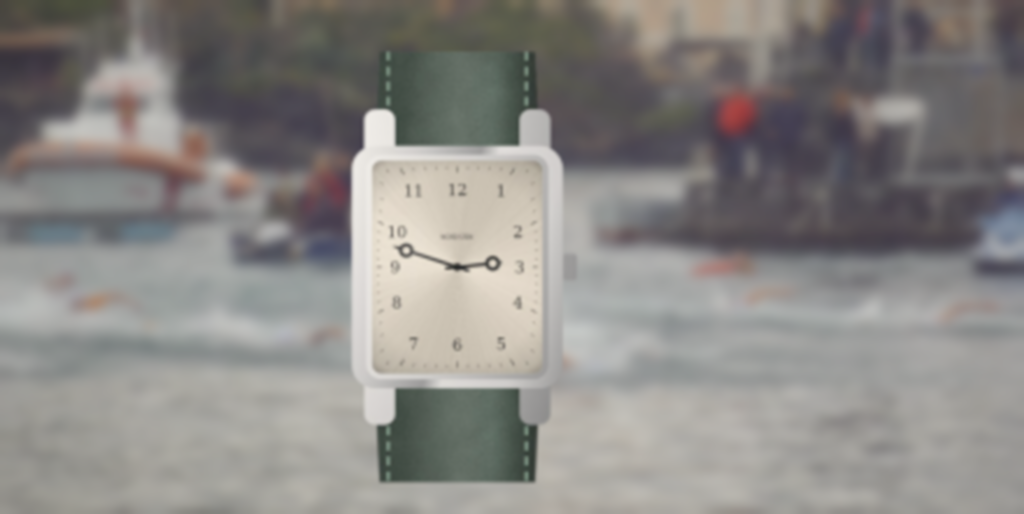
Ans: 2:48
